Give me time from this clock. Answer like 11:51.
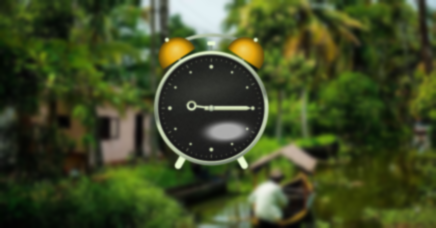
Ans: 9:15
